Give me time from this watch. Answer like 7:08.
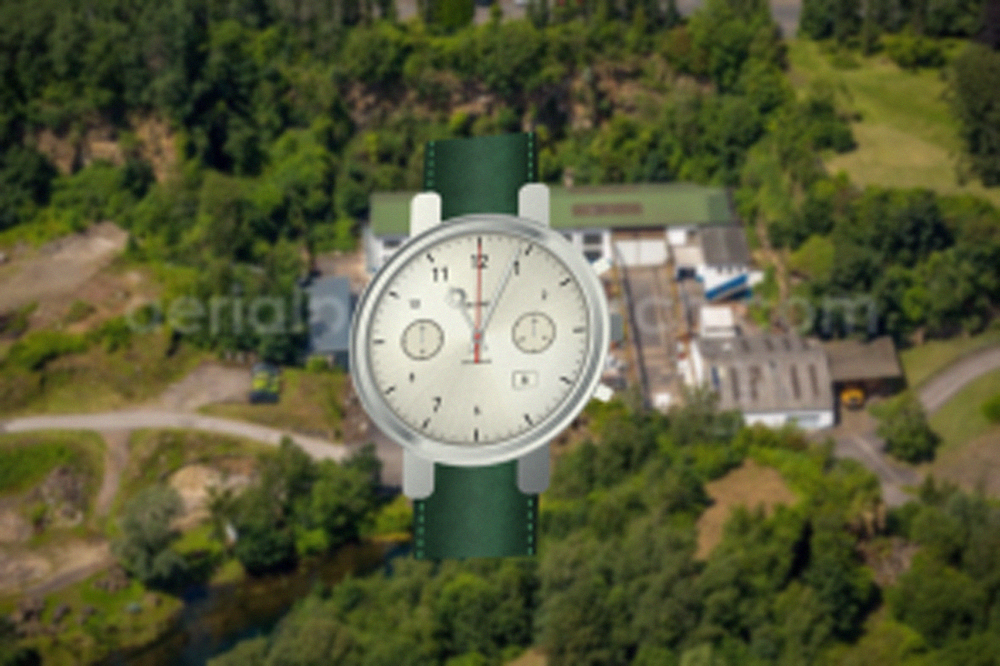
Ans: 11:04
